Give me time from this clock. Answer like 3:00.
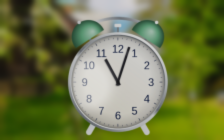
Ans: 11:03
